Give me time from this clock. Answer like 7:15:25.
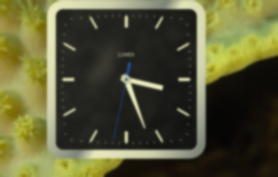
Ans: 3:26:32
